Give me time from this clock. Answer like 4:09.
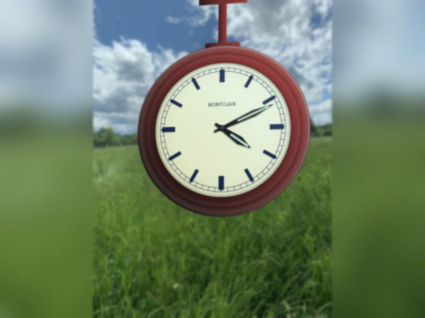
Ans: 4:11
